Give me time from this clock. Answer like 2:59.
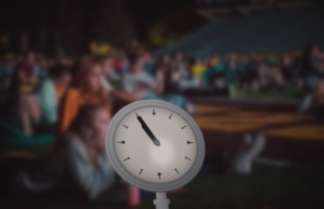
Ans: 10:55
